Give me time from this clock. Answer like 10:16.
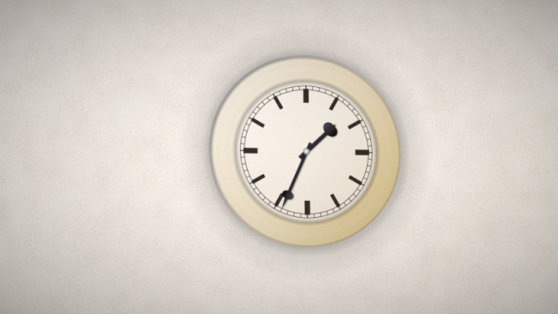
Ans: 1:34
